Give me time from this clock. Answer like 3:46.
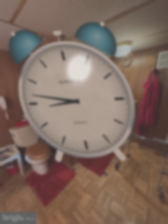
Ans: 8:47
